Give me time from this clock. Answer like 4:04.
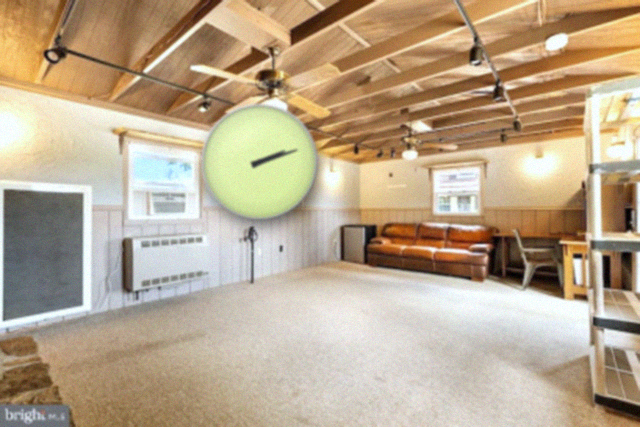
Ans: 2:12
